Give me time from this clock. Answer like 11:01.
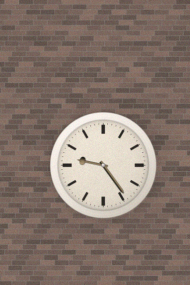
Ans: 9:24
